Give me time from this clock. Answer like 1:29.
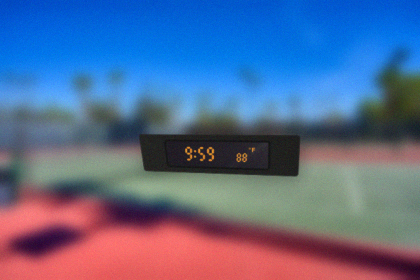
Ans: 9:59
